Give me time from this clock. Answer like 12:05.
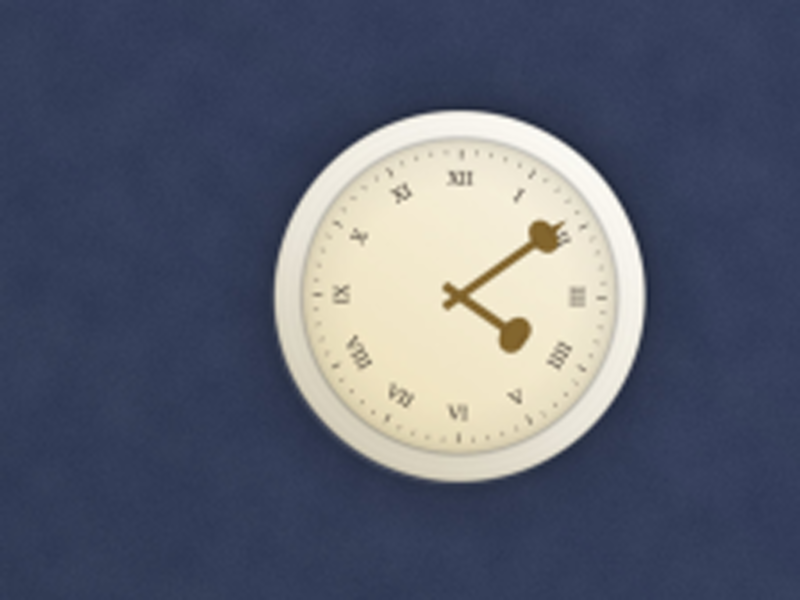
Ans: 4:09
